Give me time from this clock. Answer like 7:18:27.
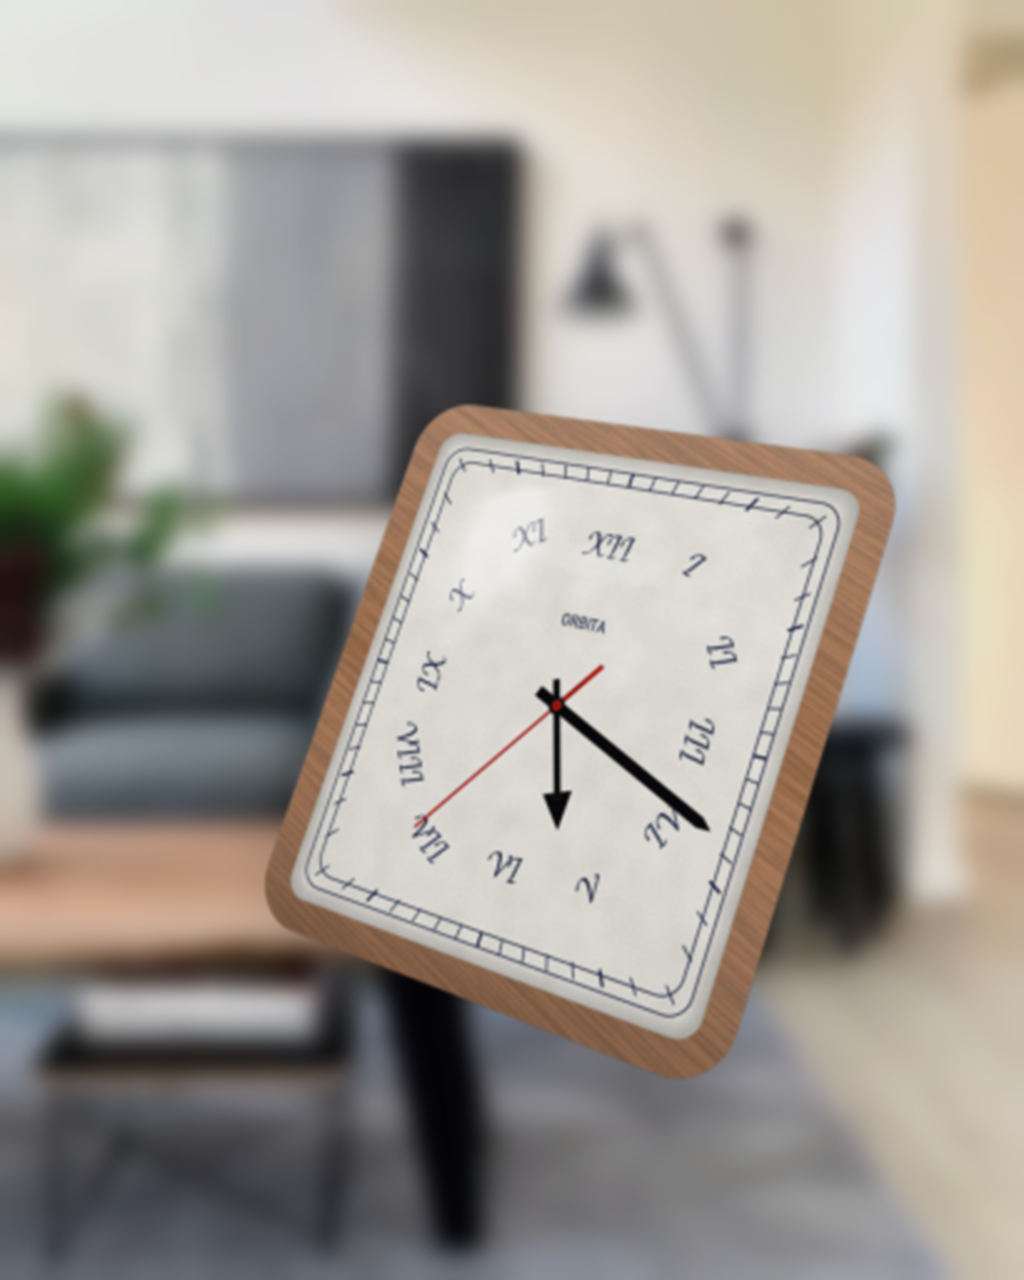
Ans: 5:18:36
